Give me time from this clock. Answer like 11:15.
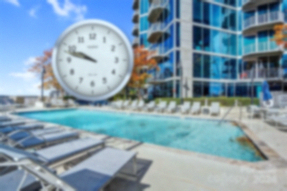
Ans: 9:48
